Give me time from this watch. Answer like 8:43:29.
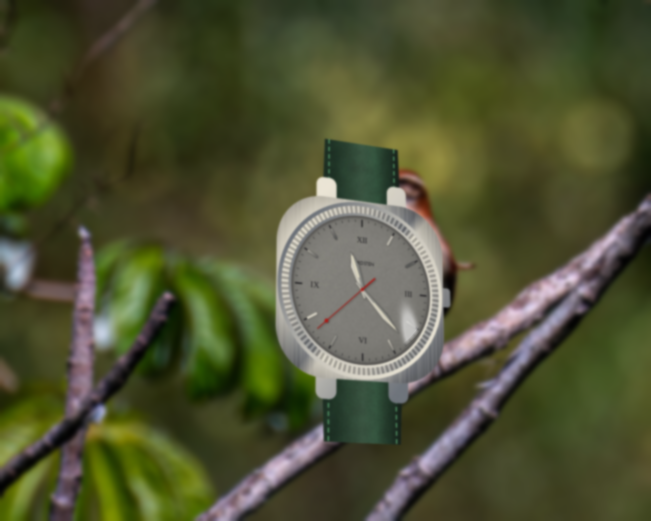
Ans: 11:22:38
